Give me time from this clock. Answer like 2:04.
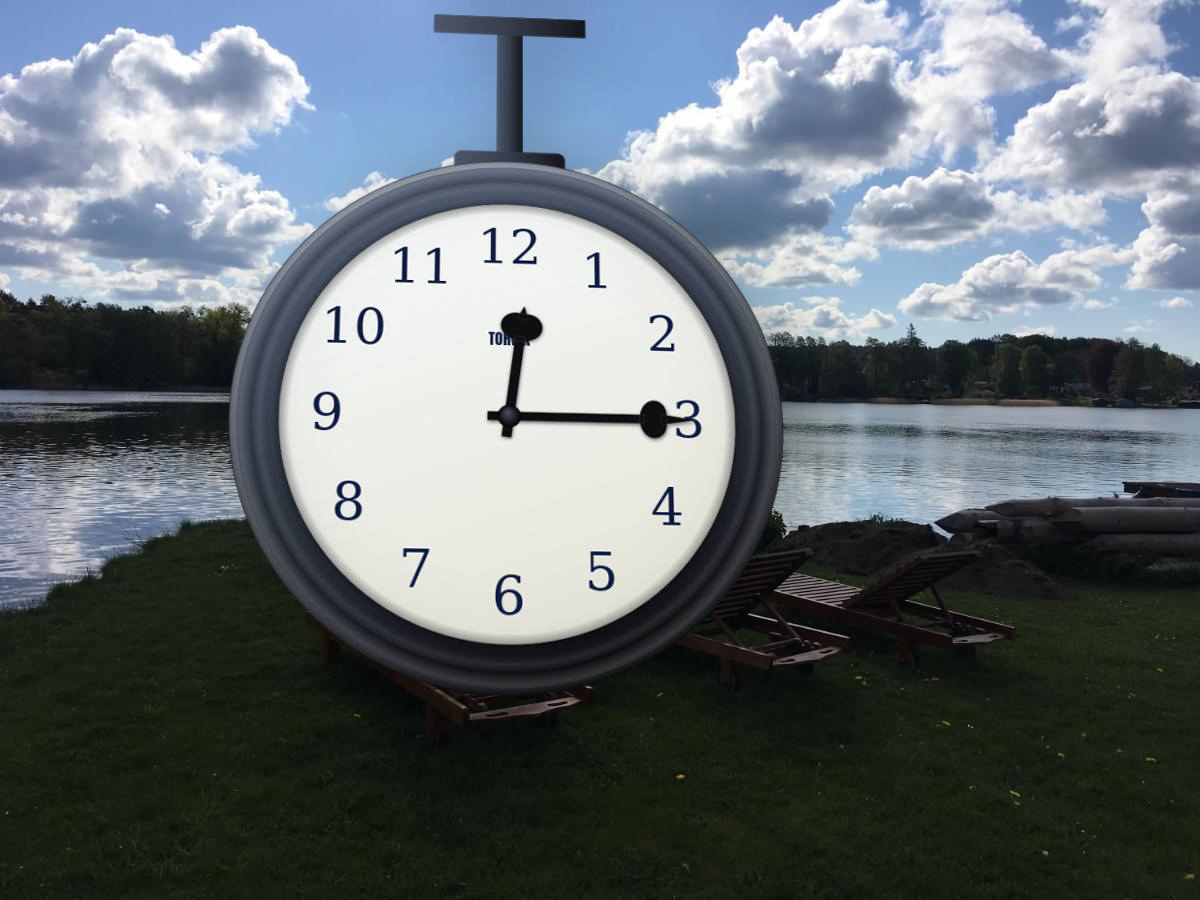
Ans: 12:15
